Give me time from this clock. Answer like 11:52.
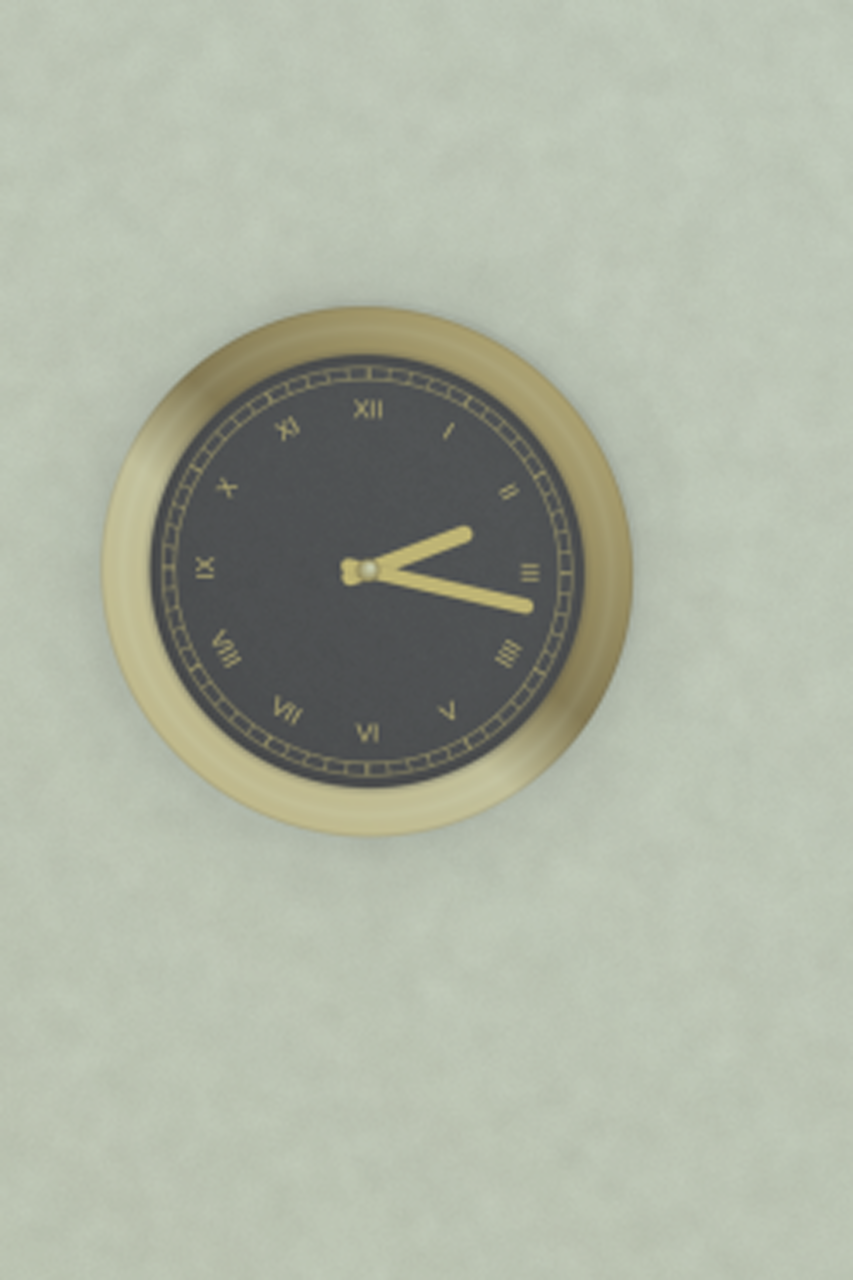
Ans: 2:17
